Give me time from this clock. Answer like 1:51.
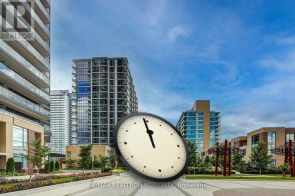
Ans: 11:59
